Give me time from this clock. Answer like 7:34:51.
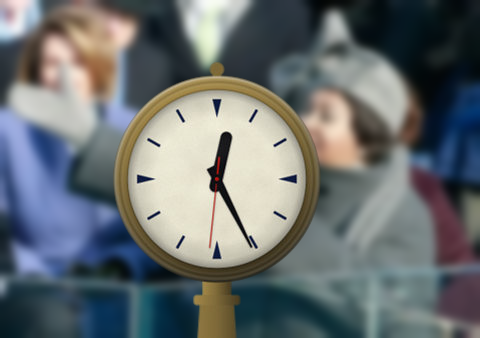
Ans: 12:25:31
